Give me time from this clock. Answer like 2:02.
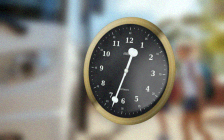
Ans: 12:33
